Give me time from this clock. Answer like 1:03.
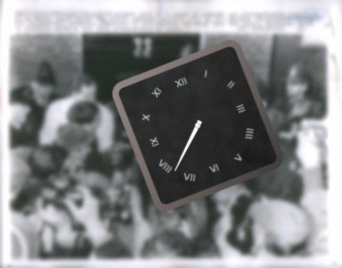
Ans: 7:38
